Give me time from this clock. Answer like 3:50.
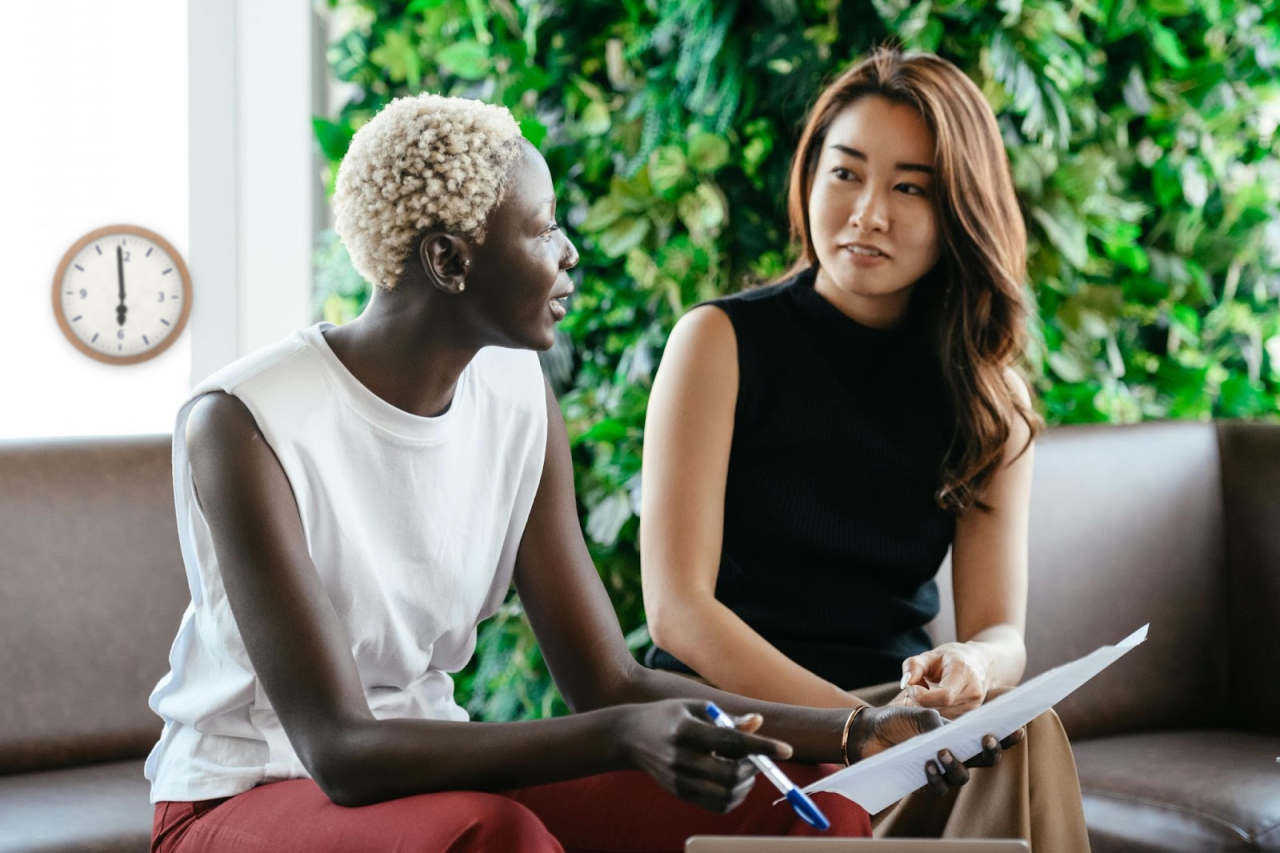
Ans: 5:59
